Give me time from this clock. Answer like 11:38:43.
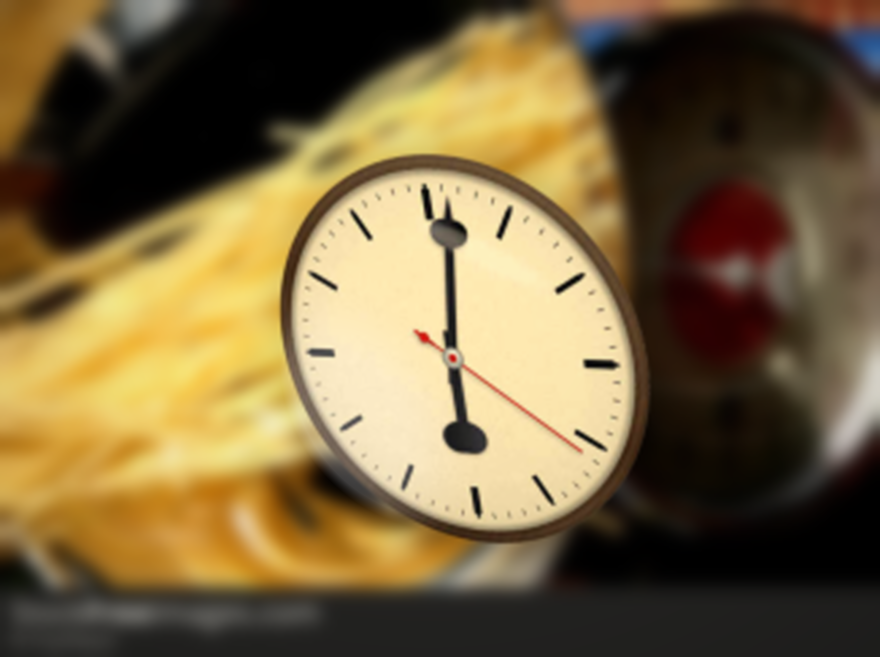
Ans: 6:01:21
